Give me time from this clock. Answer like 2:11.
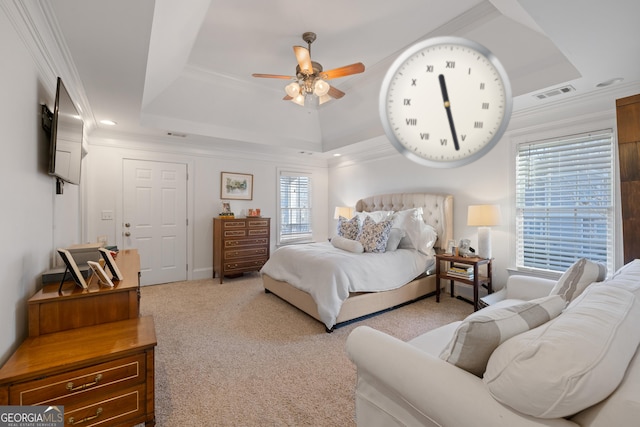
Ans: 11:27
